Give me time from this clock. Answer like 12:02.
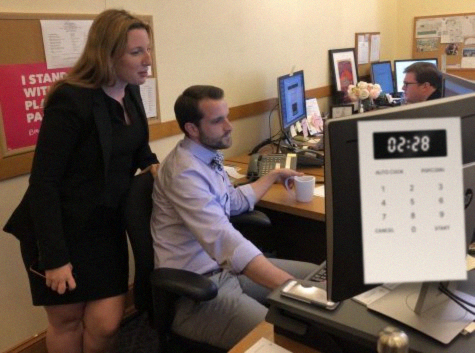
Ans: 2:28
